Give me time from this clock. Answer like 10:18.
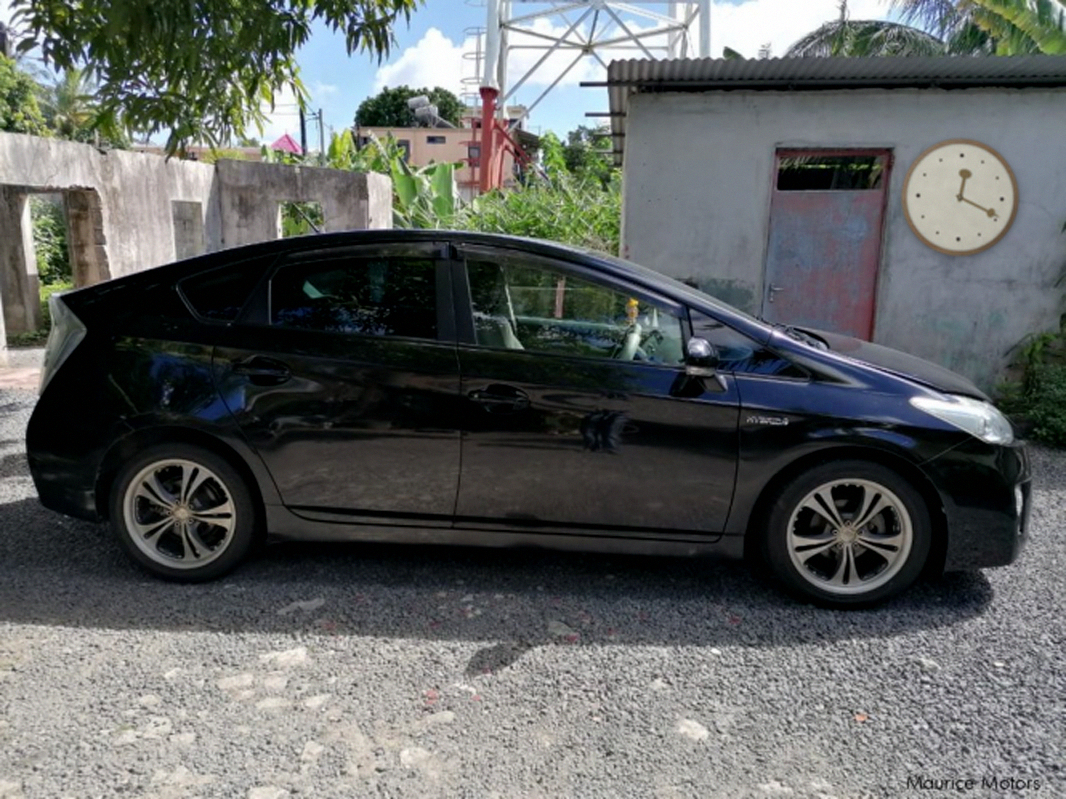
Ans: 12:19
